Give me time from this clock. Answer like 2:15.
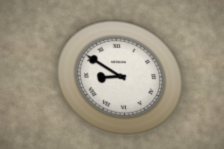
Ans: 8:51
